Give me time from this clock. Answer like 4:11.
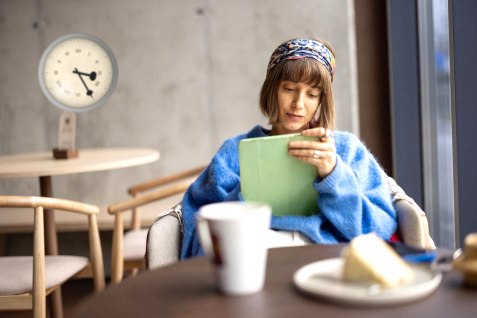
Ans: 3:25
